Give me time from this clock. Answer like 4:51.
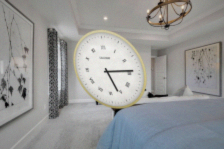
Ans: 5:14
